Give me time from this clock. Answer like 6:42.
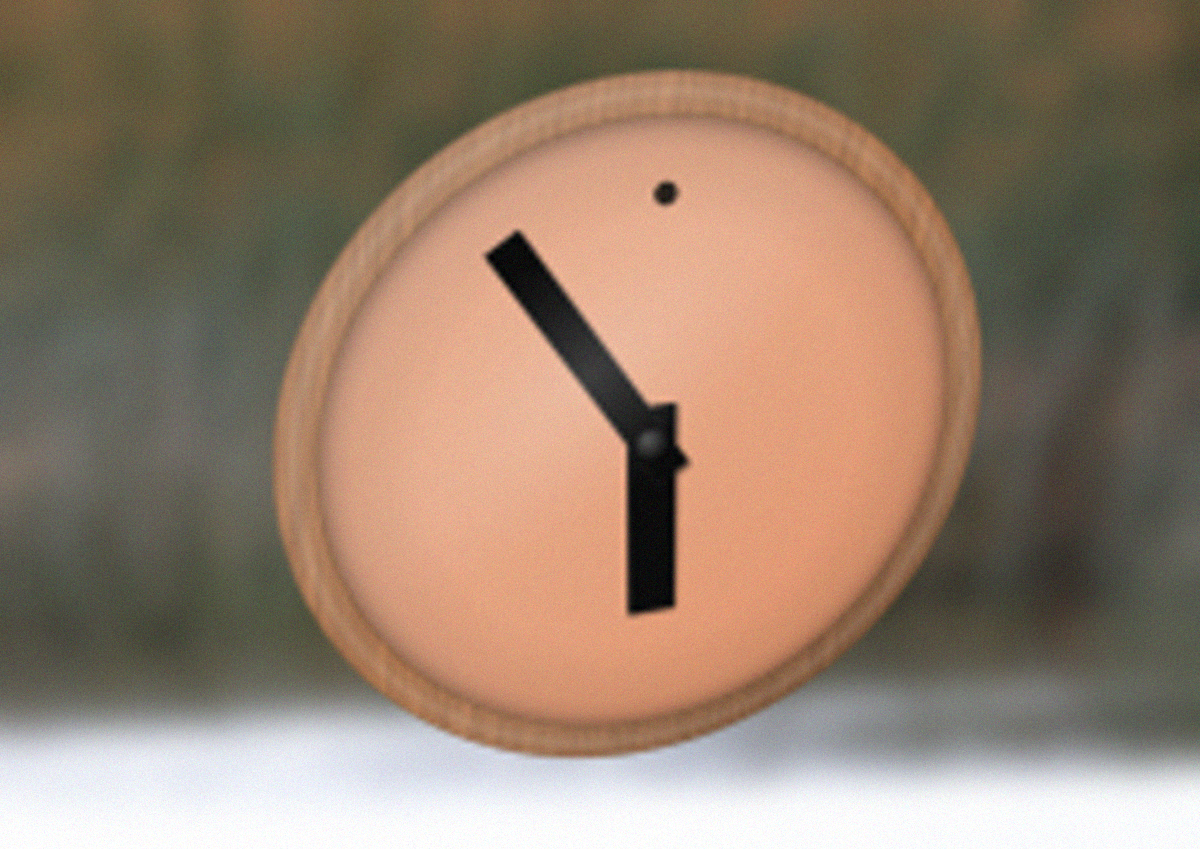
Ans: 5:54
